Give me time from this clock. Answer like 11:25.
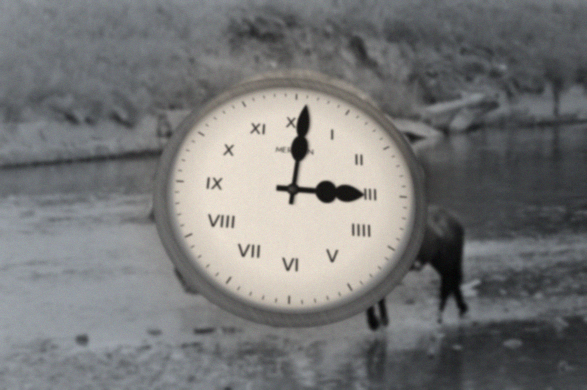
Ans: 3:01
